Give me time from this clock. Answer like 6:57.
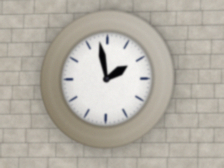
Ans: 1:58
